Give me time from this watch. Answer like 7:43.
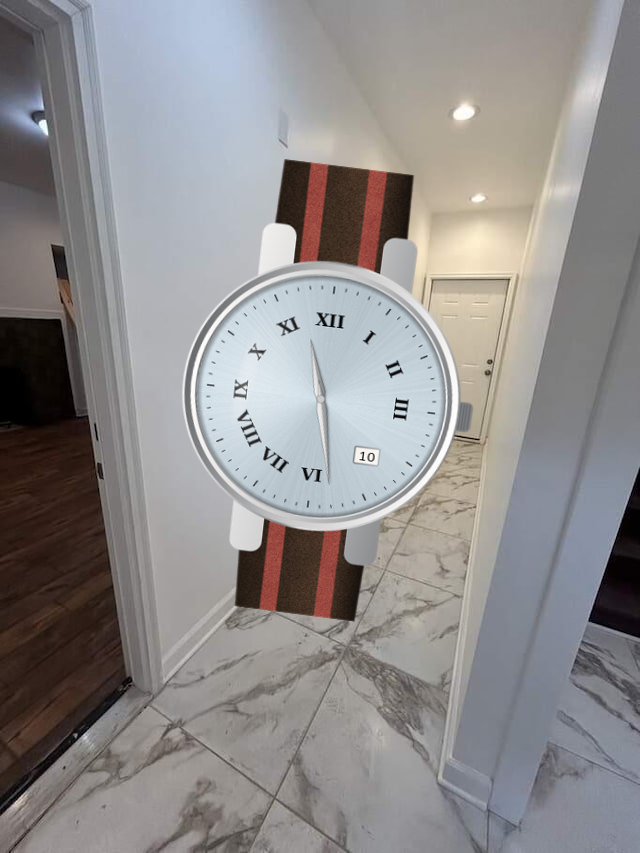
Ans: 11:28
